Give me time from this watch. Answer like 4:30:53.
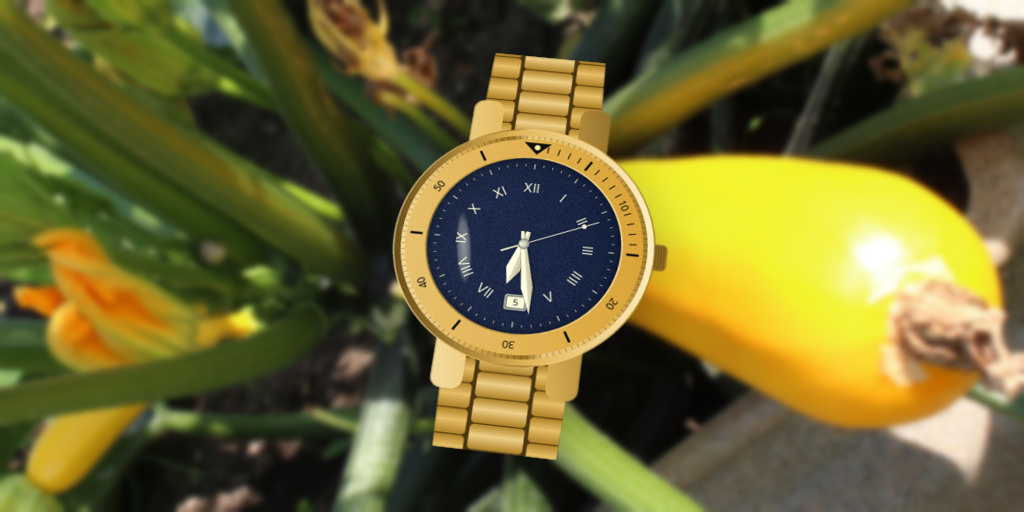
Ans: 6:28:11
